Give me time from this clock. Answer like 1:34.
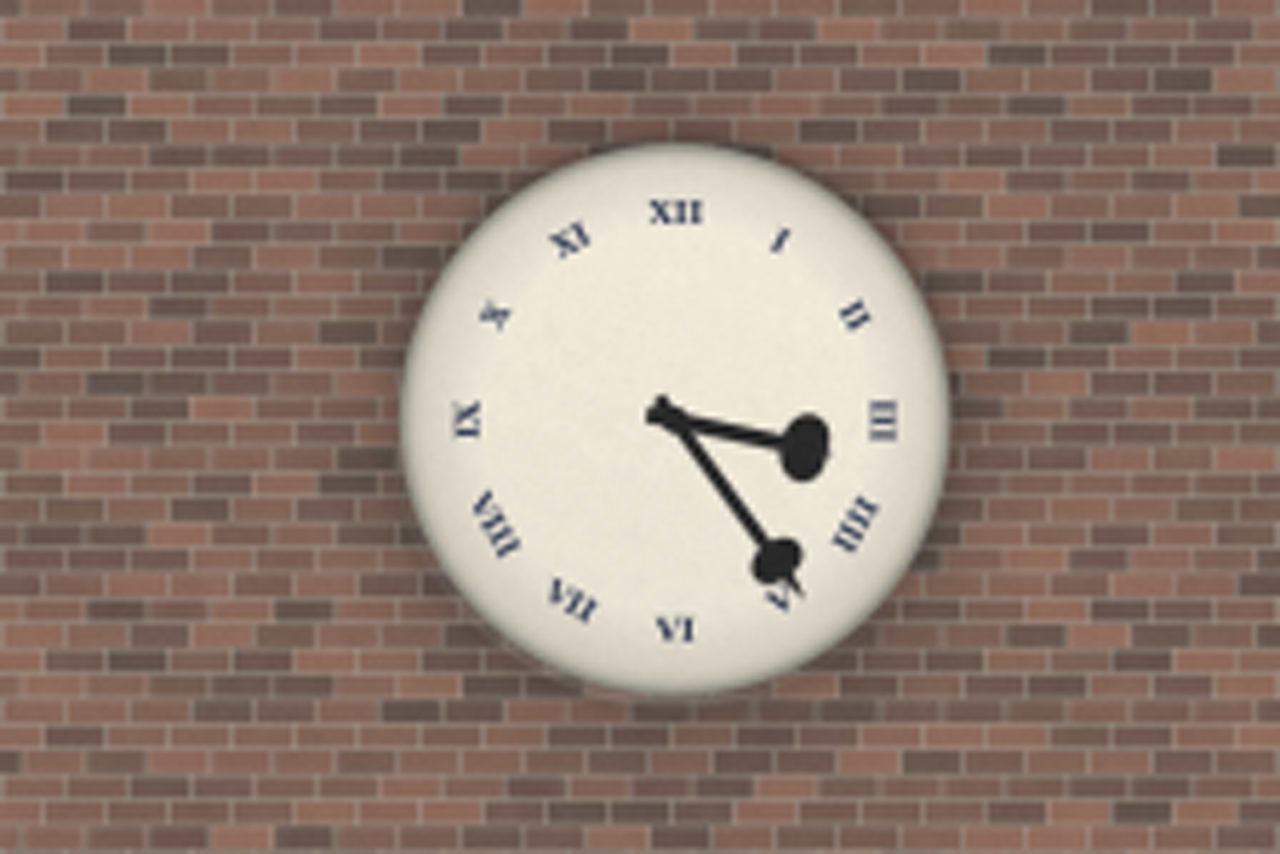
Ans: 3:24
